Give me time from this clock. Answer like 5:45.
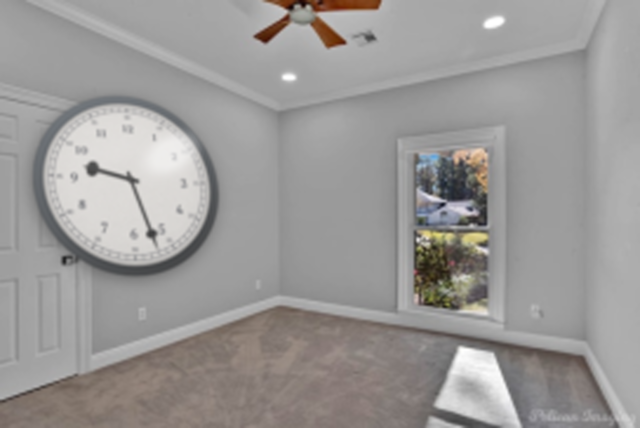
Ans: 9:27
